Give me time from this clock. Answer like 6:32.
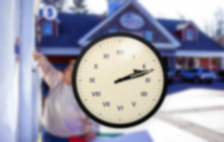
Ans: 2:12
